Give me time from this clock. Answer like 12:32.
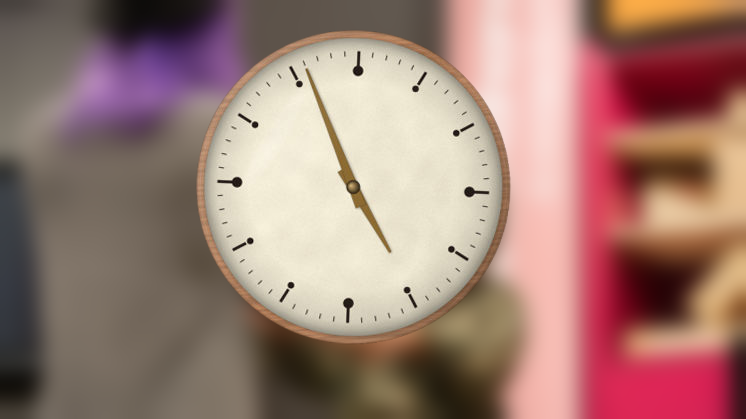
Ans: 4:56
